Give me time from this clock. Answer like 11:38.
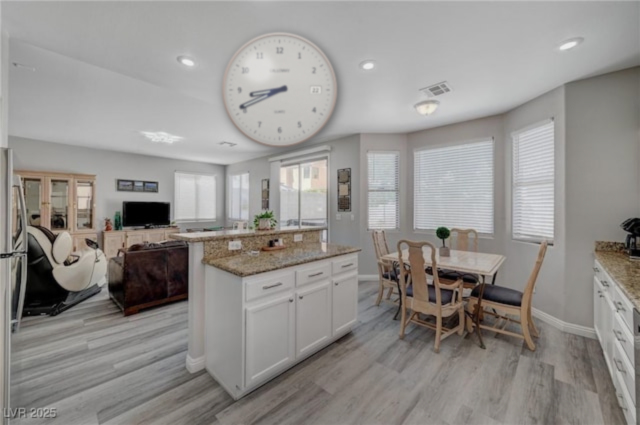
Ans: 8:41
